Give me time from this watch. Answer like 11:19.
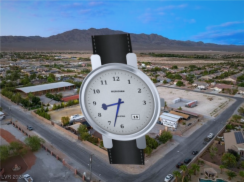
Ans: 8:33
